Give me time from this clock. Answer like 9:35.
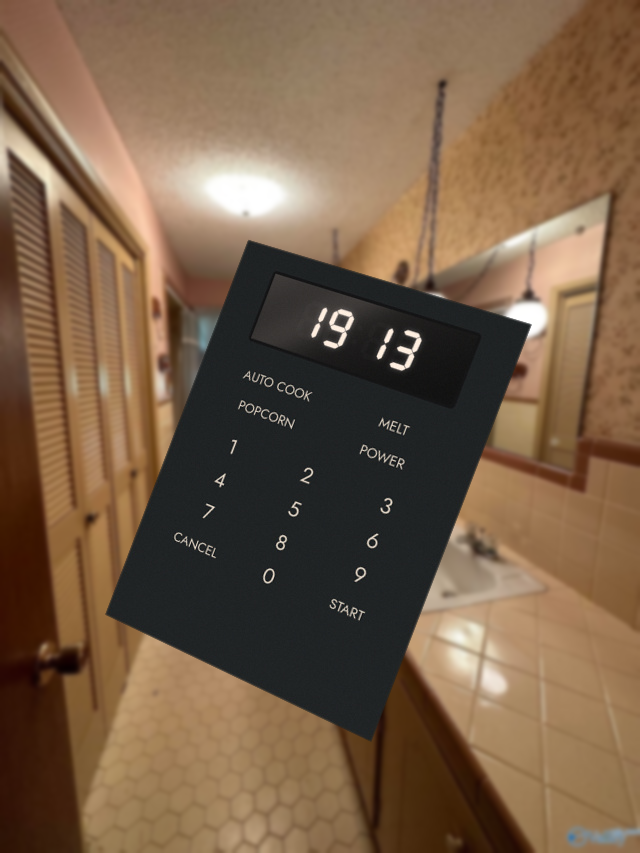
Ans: 19:13
